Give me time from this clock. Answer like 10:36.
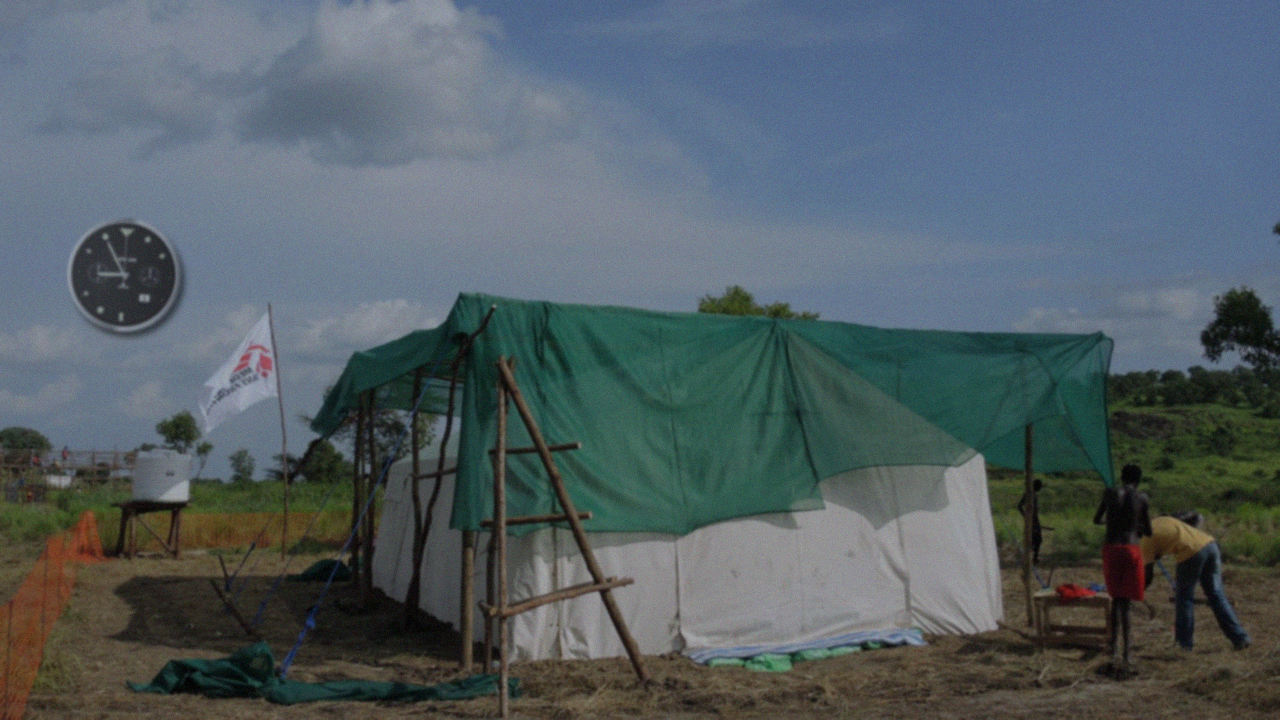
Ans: 8:55
